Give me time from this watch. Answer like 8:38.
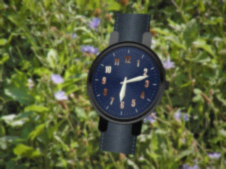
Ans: 6:12
